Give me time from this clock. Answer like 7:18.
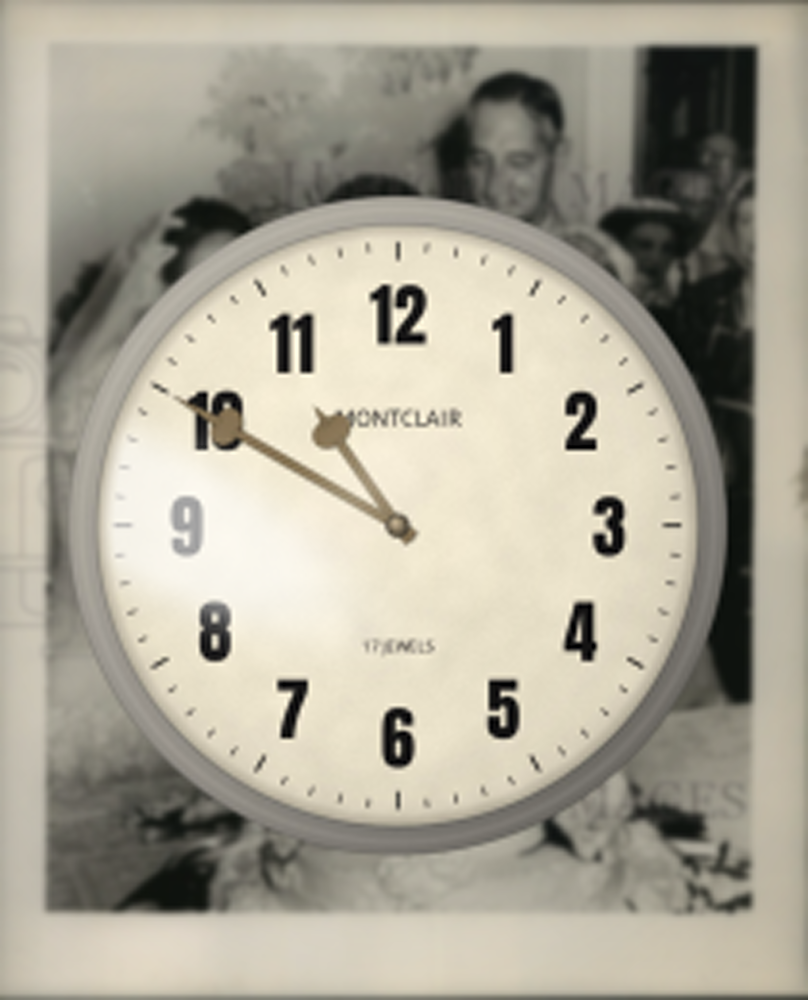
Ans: 10:50
